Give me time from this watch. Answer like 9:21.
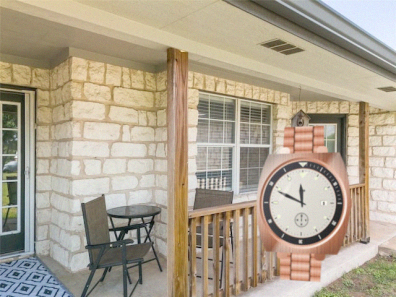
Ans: 11:49
